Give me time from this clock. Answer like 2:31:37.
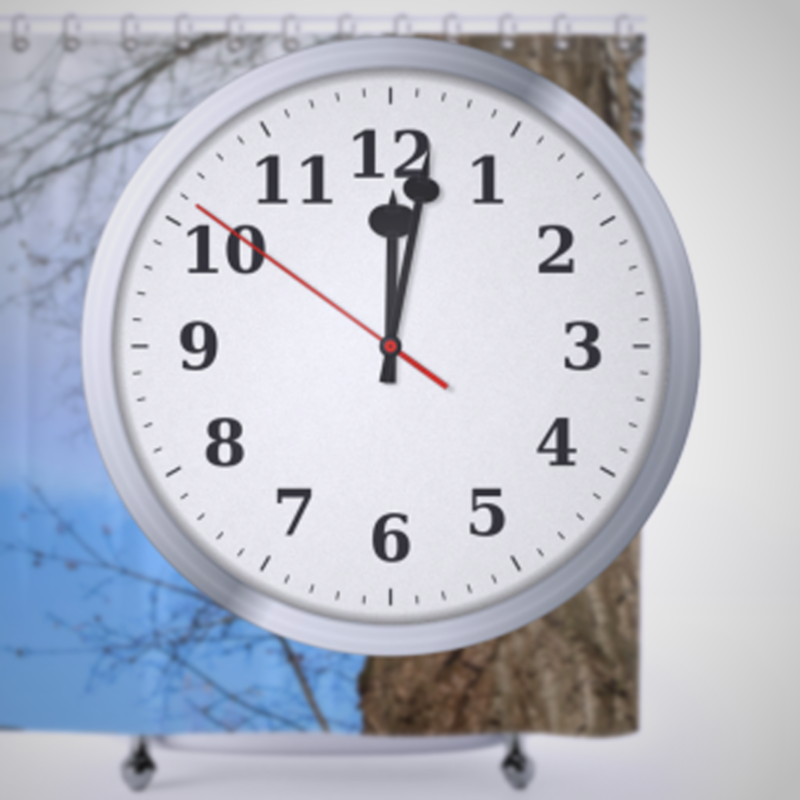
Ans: 12:01:51
